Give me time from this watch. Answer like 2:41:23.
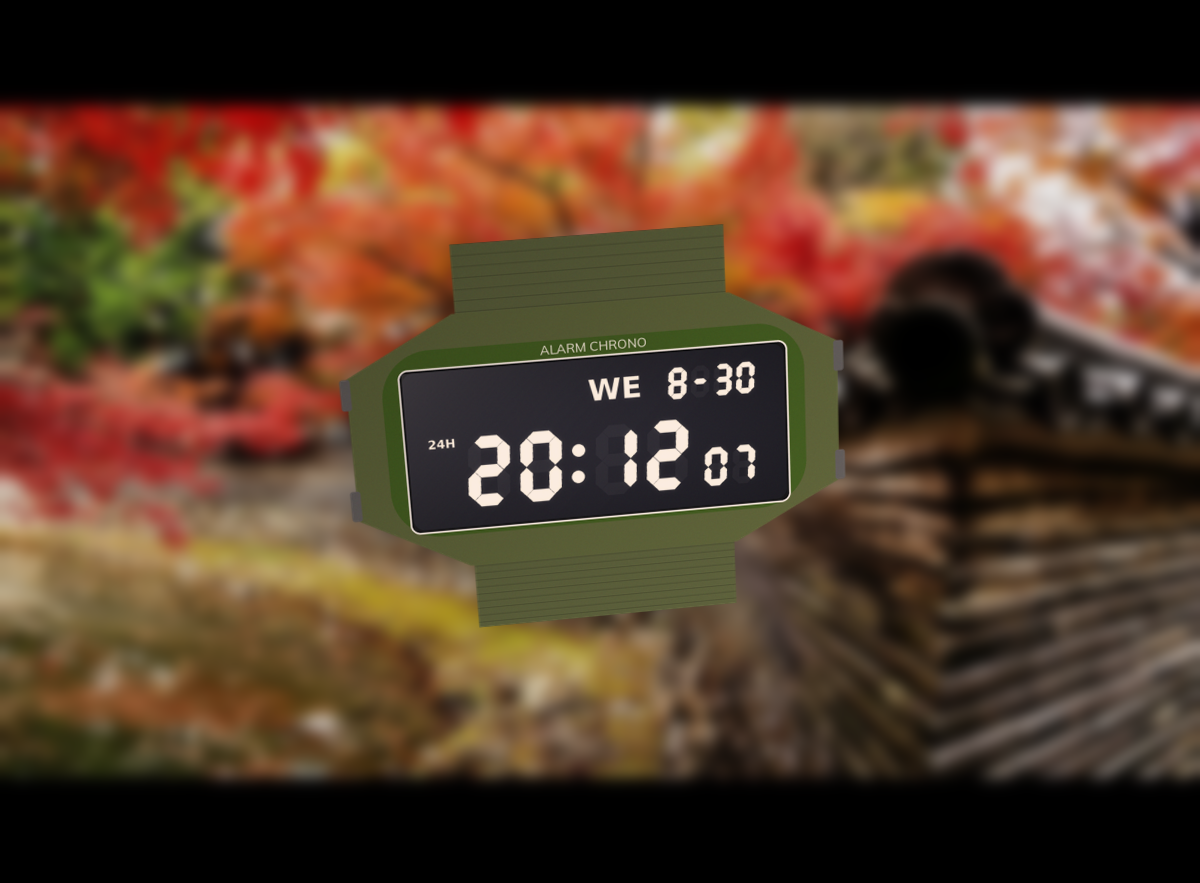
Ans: 20:12:07
